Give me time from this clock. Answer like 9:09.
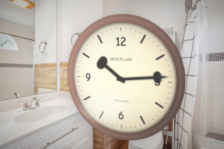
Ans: 10:14
